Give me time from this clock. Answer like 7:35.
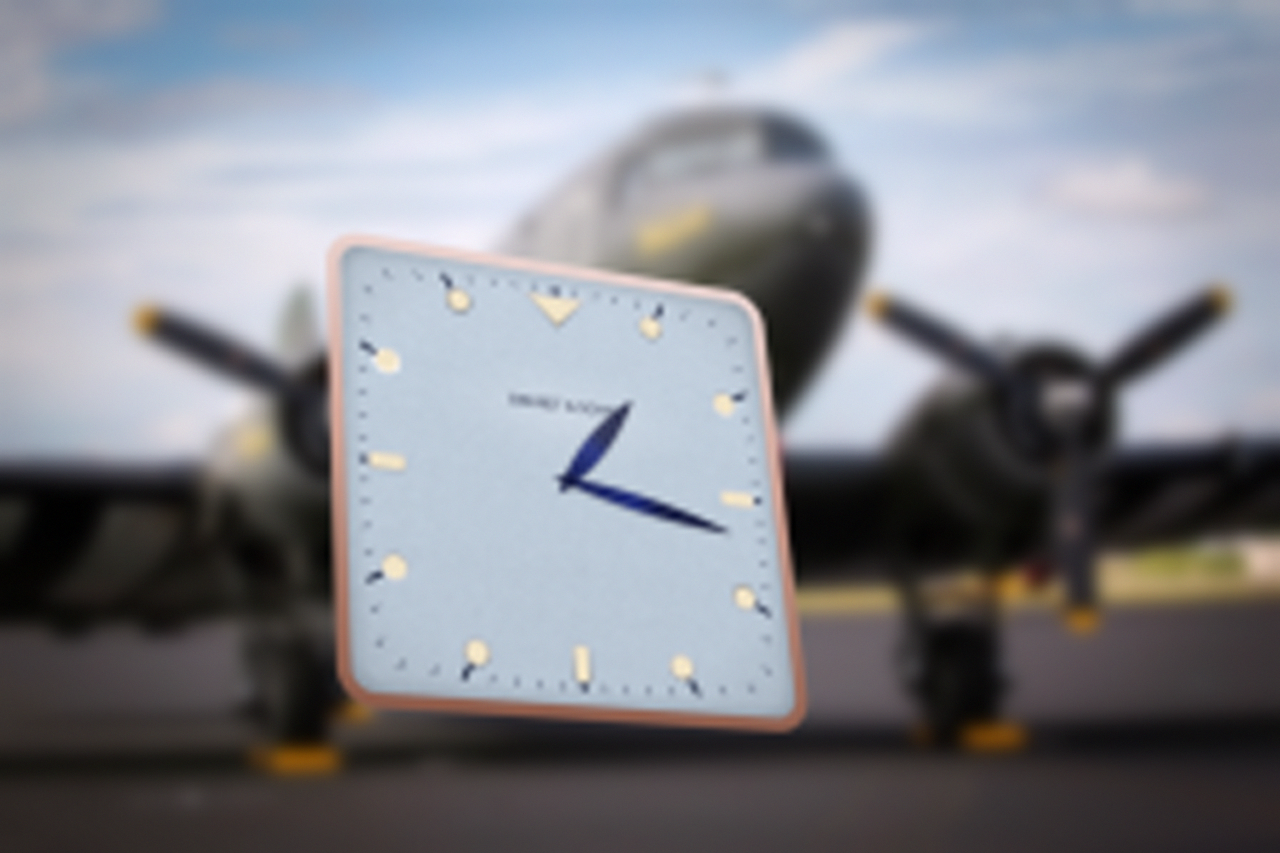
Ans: 1:17
